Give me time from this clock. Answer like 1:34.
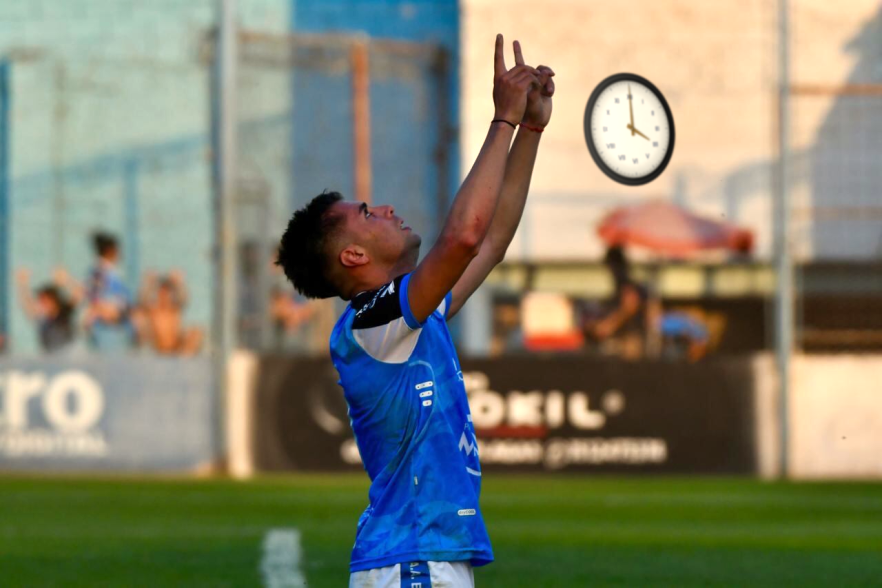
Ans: 4:00
